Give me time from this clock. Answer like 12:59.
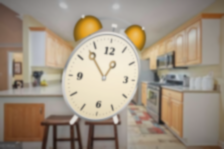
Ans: 12:53
